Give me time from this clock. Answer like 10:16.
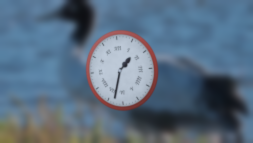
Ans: 1:33
